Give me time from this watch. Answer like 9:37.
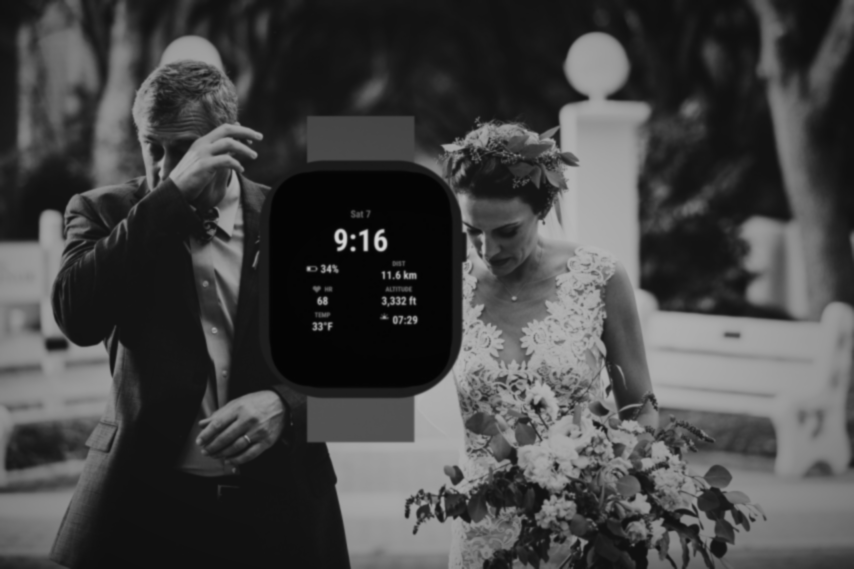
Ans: 9:16
